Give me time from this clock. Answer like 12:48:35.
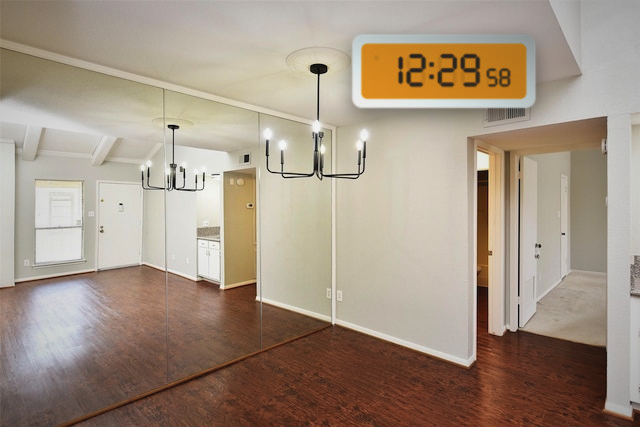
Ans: 12:29:58
